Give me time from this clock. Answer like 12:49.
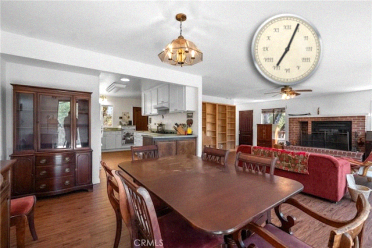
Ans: 7:04
